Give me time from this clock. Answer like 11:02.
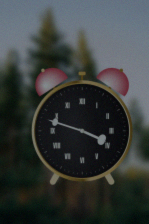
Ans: 3:48
